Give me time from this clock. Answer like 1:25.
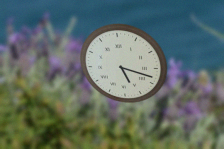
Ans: 5:18
